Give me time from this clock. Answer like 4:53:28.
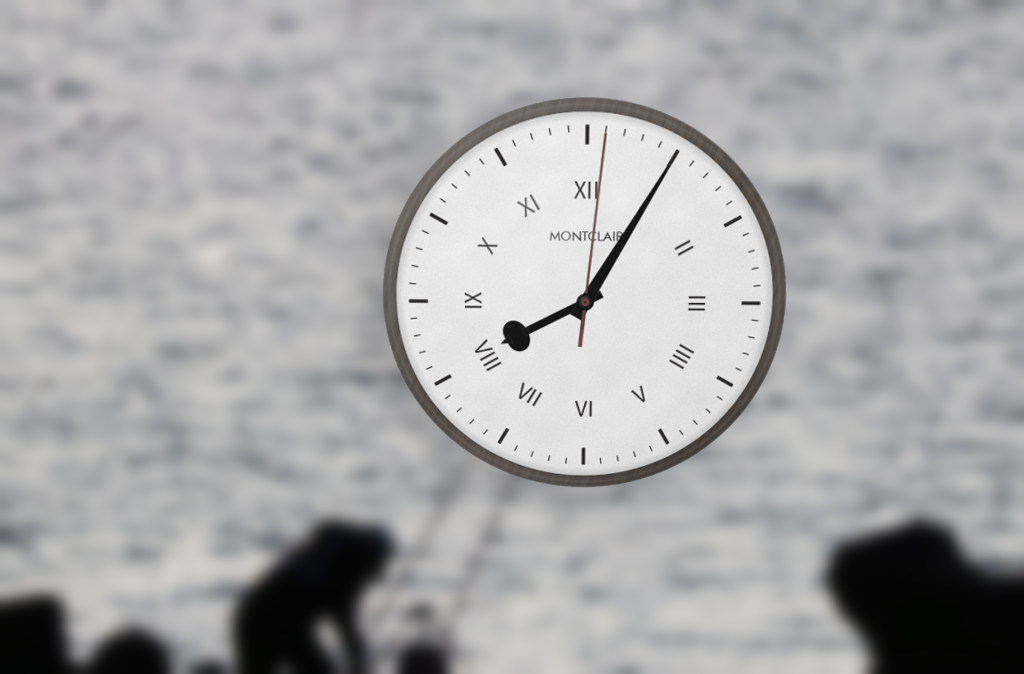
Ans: 8:05:01
